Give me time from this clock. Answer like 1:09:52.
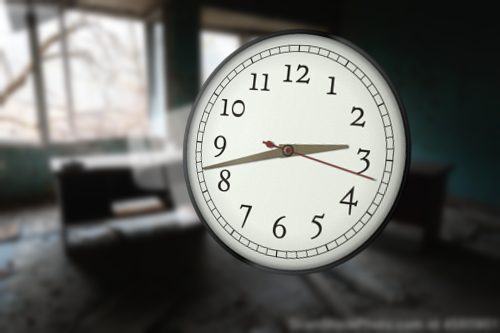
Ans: 2:42:17
